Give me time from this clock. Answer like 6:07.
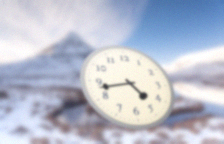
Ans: 4:43
